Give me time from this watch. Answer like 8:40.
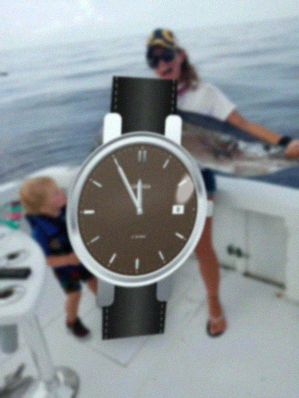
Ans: 11:55
